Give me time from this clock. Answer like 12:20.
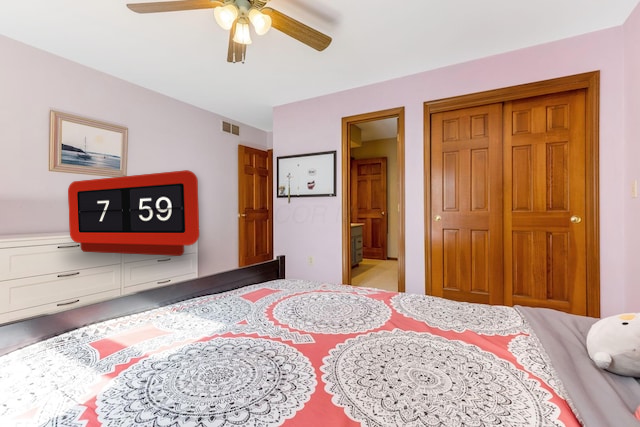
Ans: 7:59
